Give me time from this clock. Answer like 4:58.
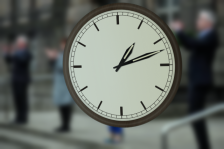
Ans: 1:12
